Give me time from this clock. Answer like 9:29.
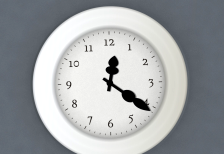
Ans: 12:21
